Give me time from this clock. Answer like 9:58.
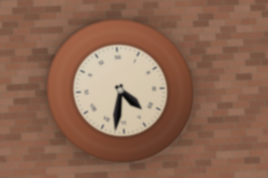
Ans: 4:32
